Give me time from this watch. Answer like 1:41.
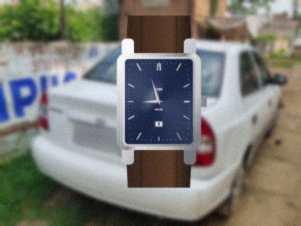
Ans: 8:57
